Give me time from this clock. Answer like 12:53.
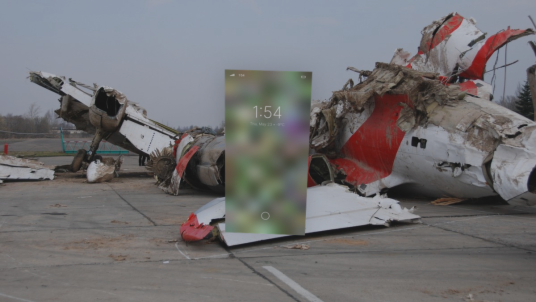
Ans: 1:54
